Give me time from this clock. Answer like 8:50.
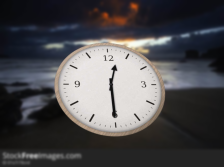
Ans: 12:30
